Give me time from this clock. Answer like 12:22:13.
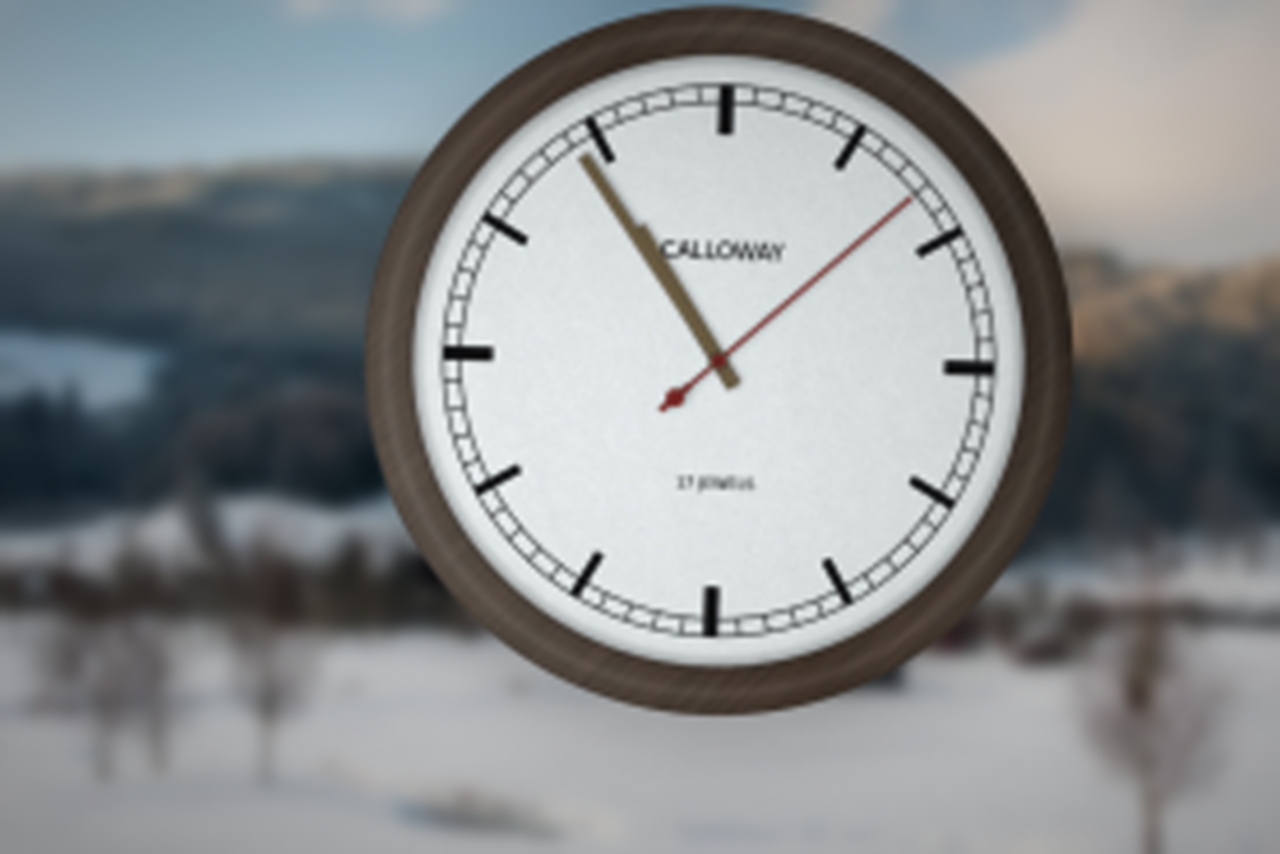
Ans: 10:54:08
